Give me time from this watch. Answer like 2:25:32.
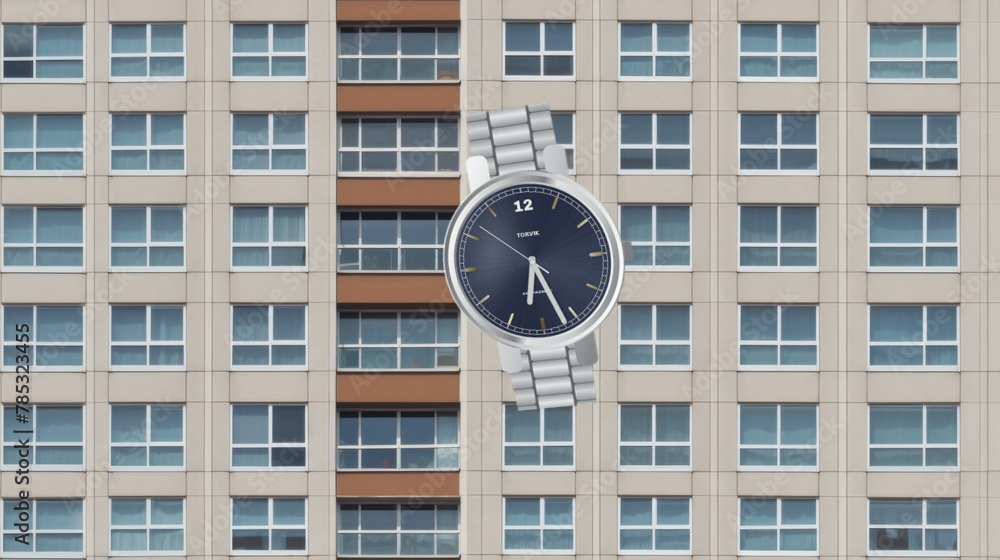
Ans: 6:26:52
